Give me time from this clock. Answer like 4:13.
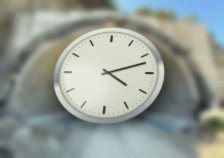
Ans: 4:12
